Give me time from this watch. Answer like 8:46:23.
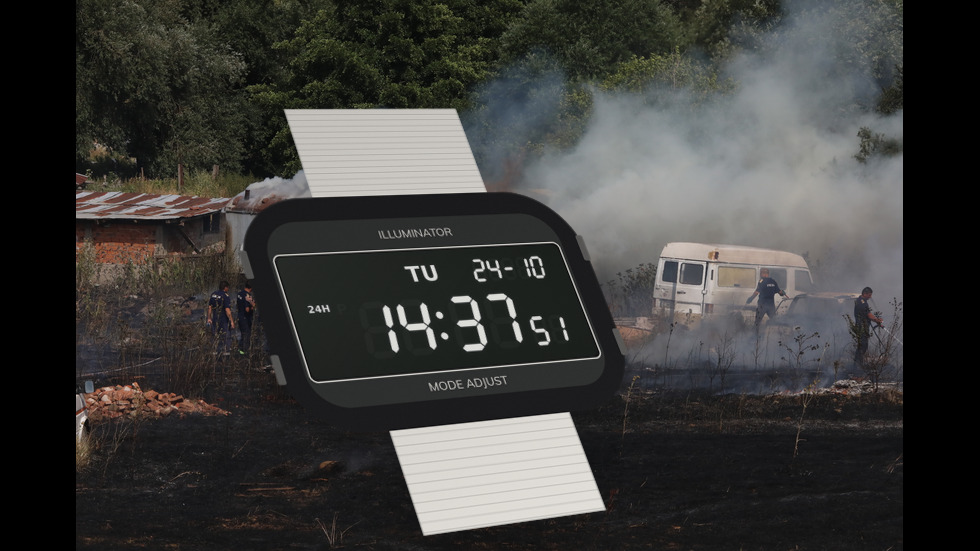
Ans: 14:37:51
